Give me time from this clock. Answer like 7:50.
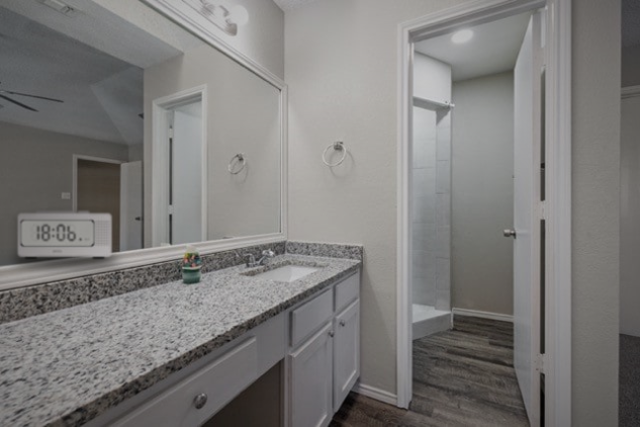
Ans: 18:06
